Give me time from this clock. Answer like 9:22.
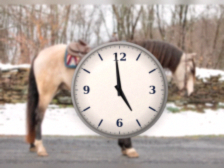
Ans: 4:59
